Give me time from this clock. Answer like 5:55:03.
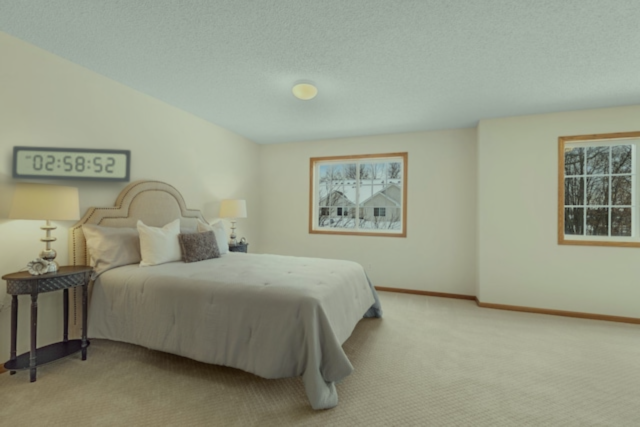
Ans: 2:58:52
